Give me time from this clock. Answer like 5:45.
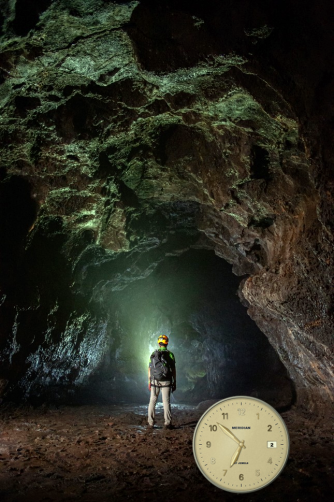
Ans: 6:52
